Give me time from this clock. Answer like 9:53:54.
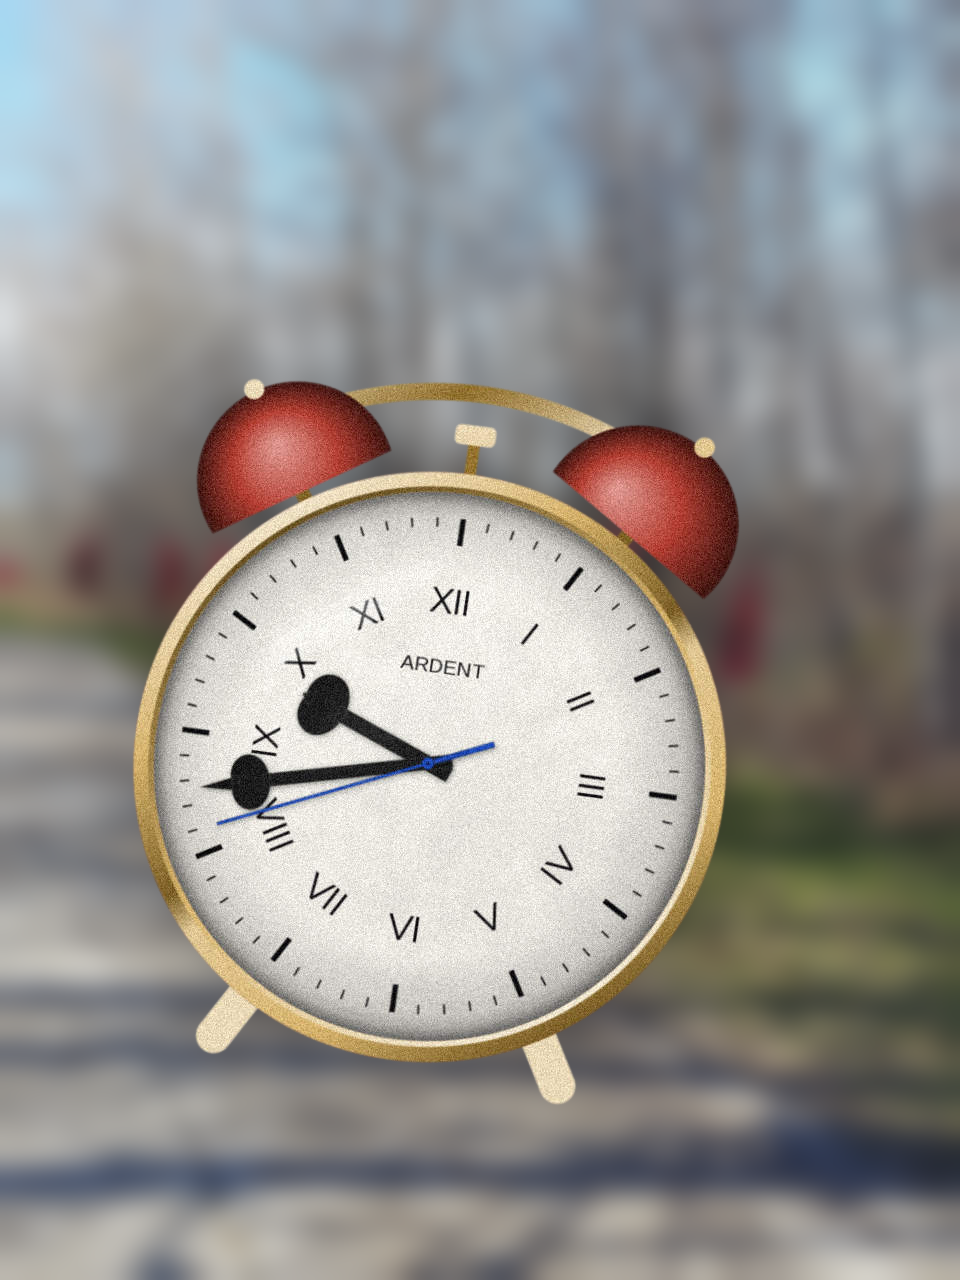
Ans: 9:42:41
